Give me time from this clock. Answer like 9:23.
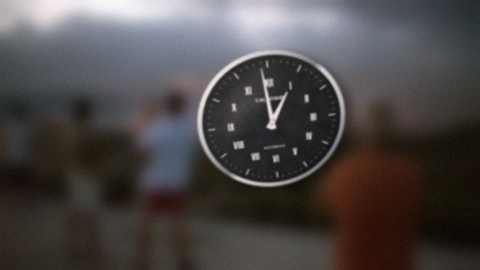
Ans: 12:59
